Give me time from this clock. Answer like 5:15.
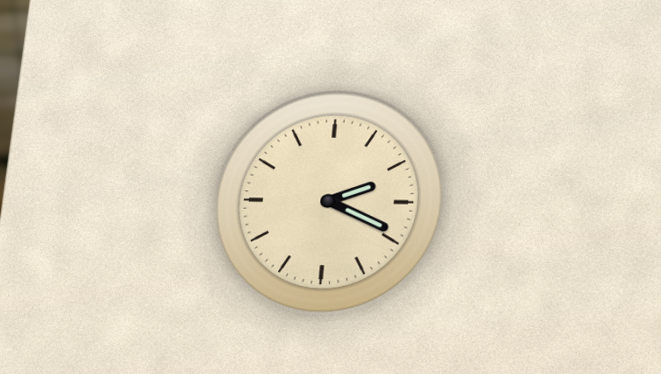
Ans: 2:19
